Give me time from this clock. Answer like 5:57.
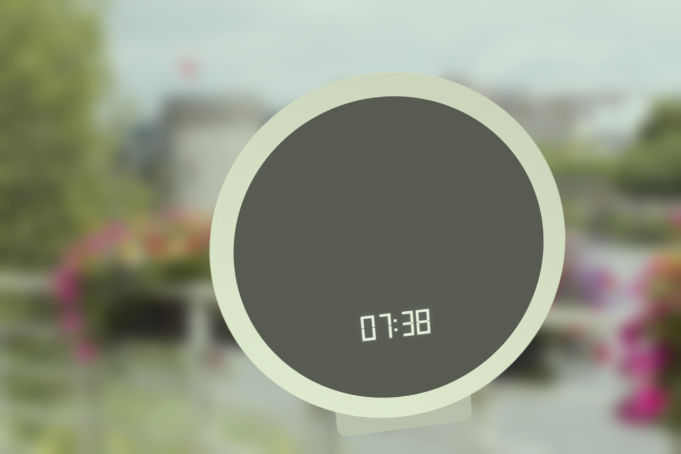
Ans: 7:38
